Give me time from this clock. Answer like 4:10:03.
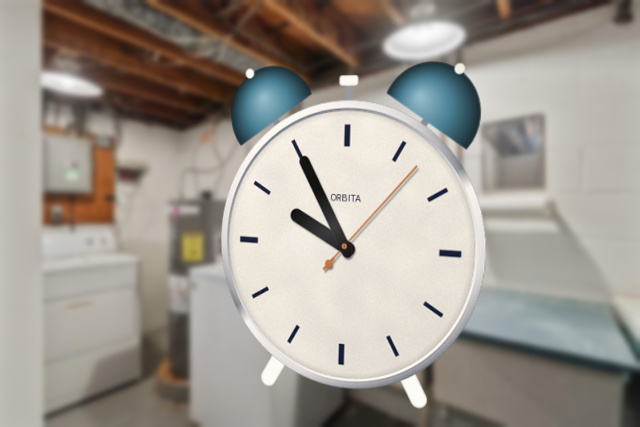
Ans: 9:55:07
